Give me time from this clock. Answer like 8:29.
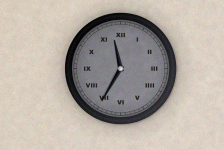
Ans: 11:35
